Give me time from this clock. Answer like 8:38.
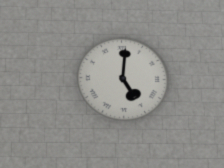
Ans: 5:01
